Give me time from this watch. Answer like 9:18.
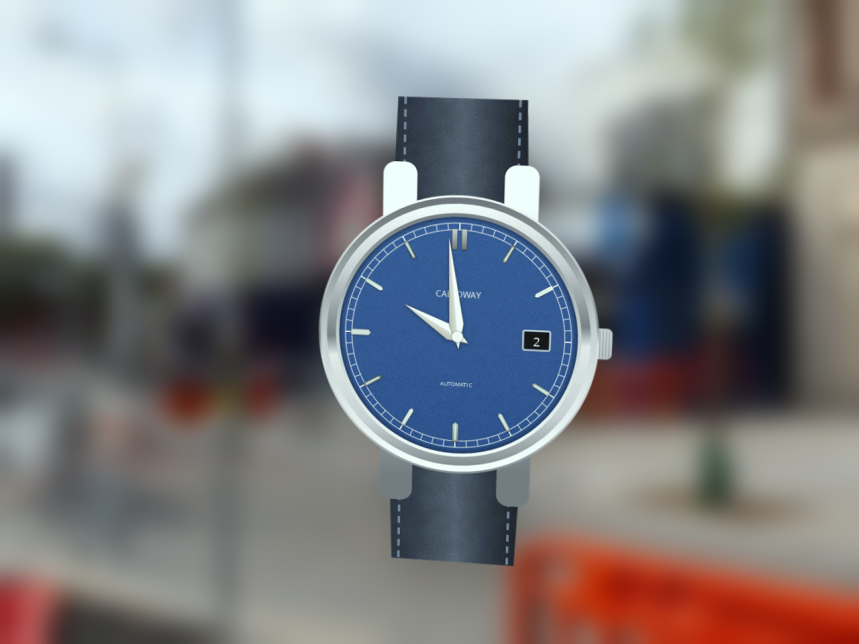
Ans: 9:59
